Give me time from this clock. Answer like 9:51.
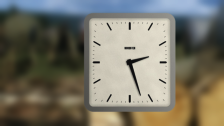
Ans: 2:27
